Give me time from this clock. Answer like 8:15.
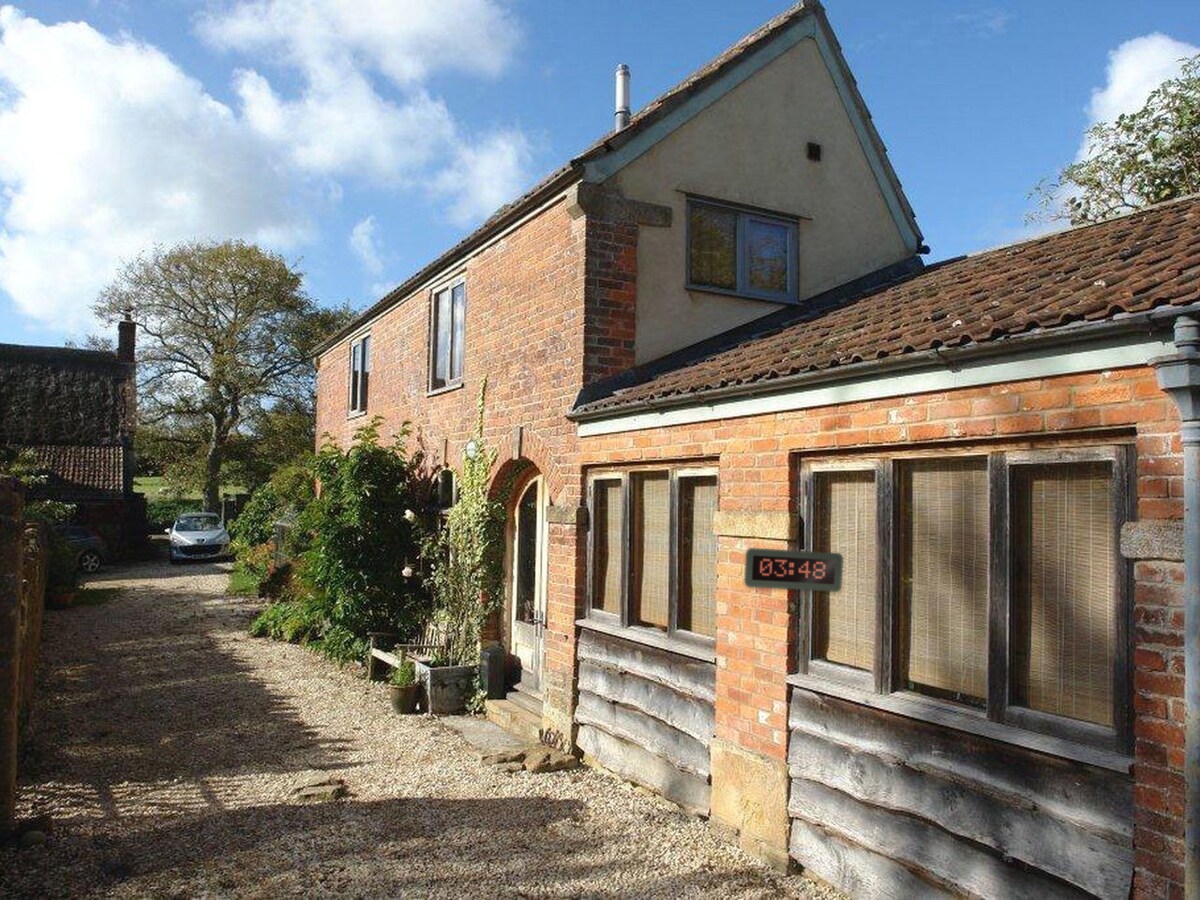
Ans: 3:48
